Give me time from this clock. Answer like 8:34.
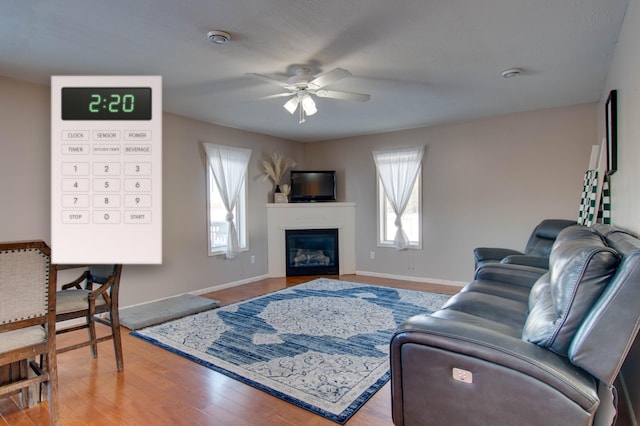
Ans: 2:20
